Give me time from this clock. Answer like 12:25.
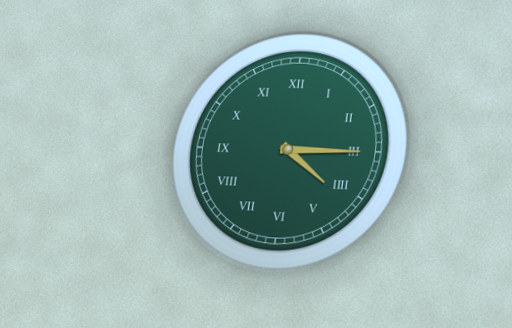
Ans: 4:15
